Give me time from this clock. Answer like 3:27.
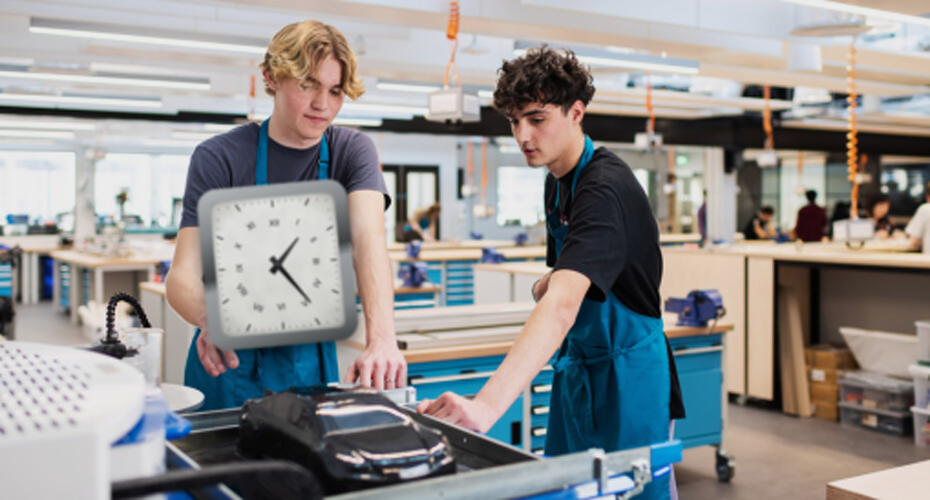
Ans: 1:24
